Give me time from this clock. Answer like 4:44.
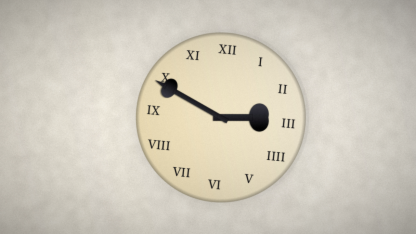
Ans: 2:49
